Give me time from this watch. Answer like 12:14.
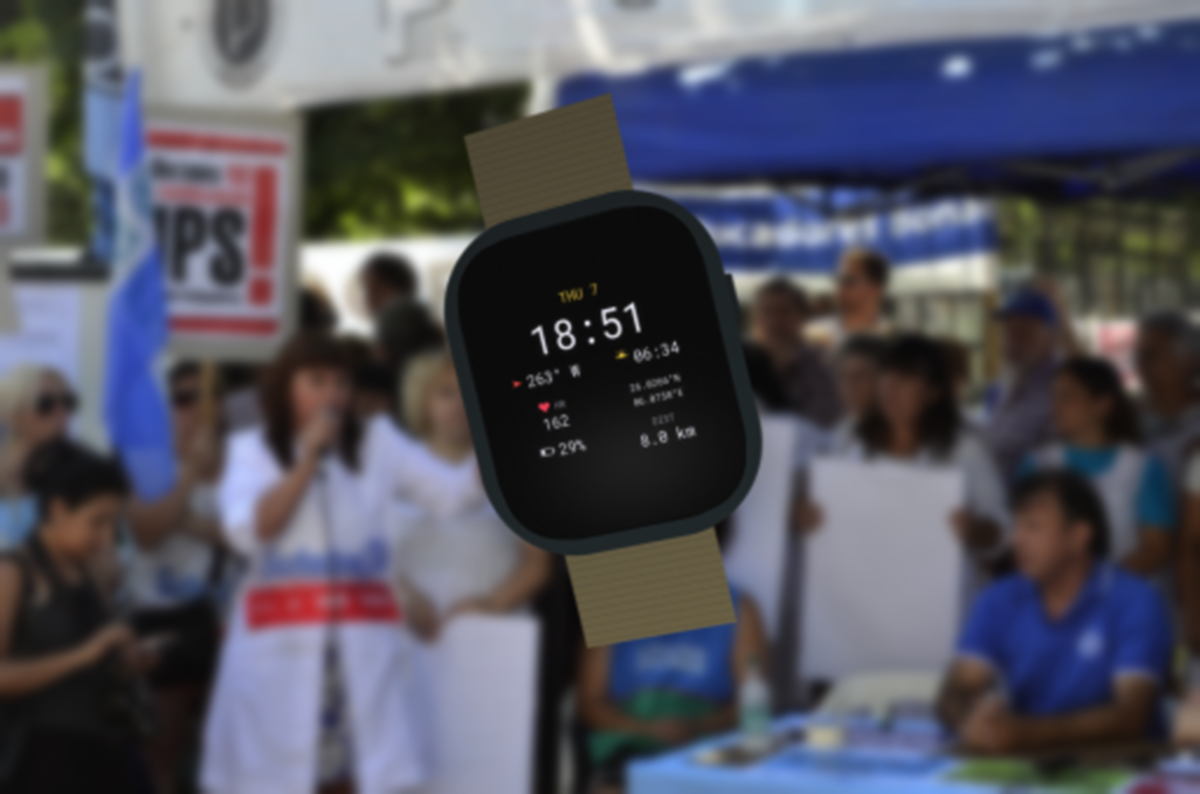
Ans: 18:51
